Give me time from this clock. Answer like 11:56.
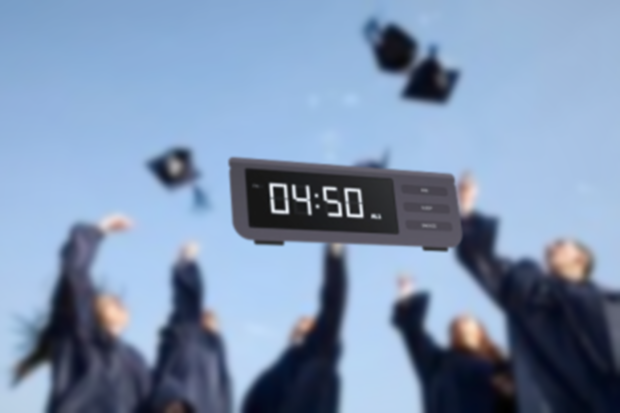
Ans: 4:50
